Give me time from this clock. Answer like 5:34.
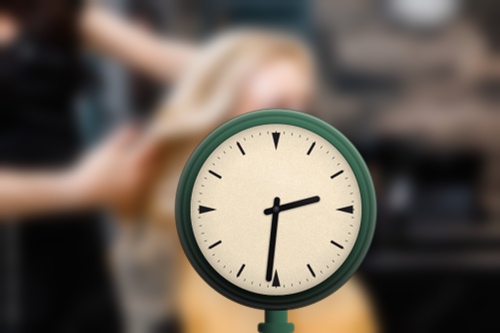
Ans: 2:31
